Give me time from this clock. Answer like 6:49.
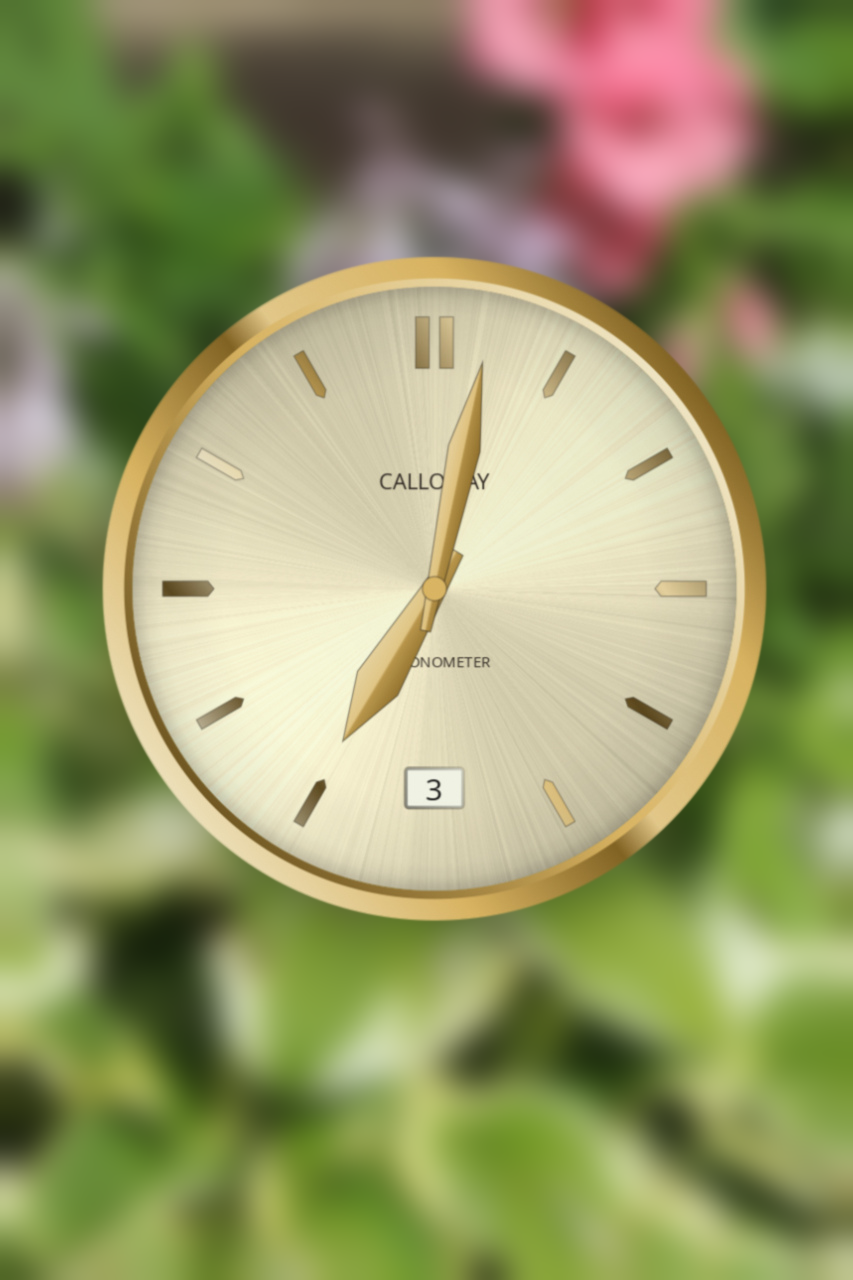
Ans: 7:02
